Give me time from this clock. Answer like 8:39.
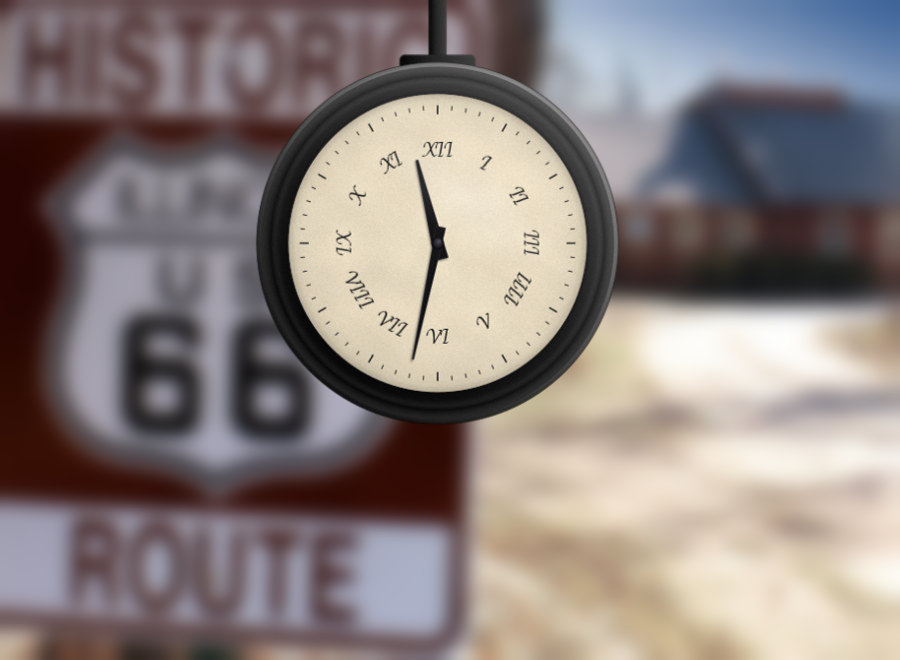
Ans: 11:32
